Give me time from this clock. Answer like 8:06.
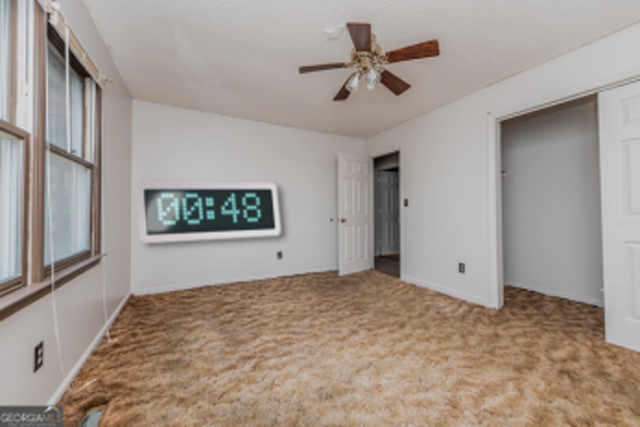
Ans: 0:48
